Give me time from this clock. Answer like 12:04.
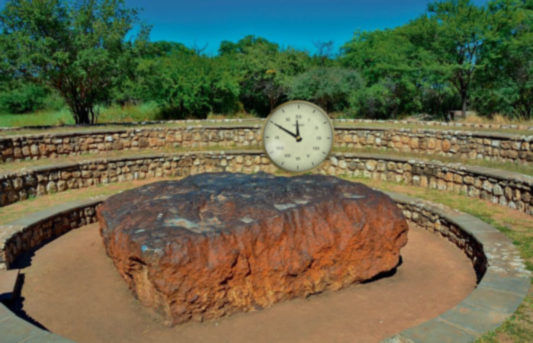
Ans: 11:50
